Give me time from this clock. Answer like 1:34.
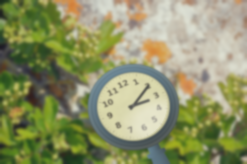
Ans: 3:10
